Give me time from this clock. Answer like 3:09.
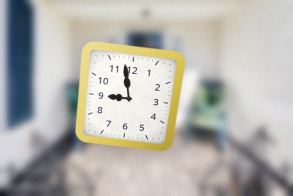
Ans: 8:58
